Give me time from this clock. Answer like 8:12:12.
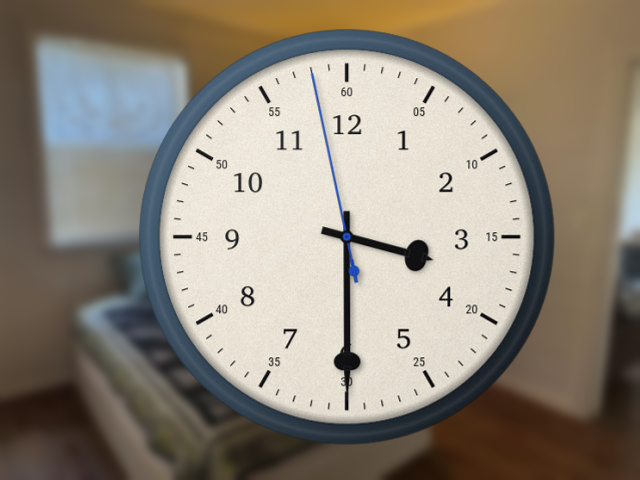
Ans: 3:29:58
